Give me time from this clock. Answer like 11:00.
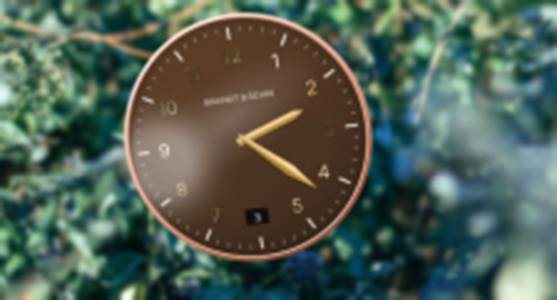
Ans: 2:22
